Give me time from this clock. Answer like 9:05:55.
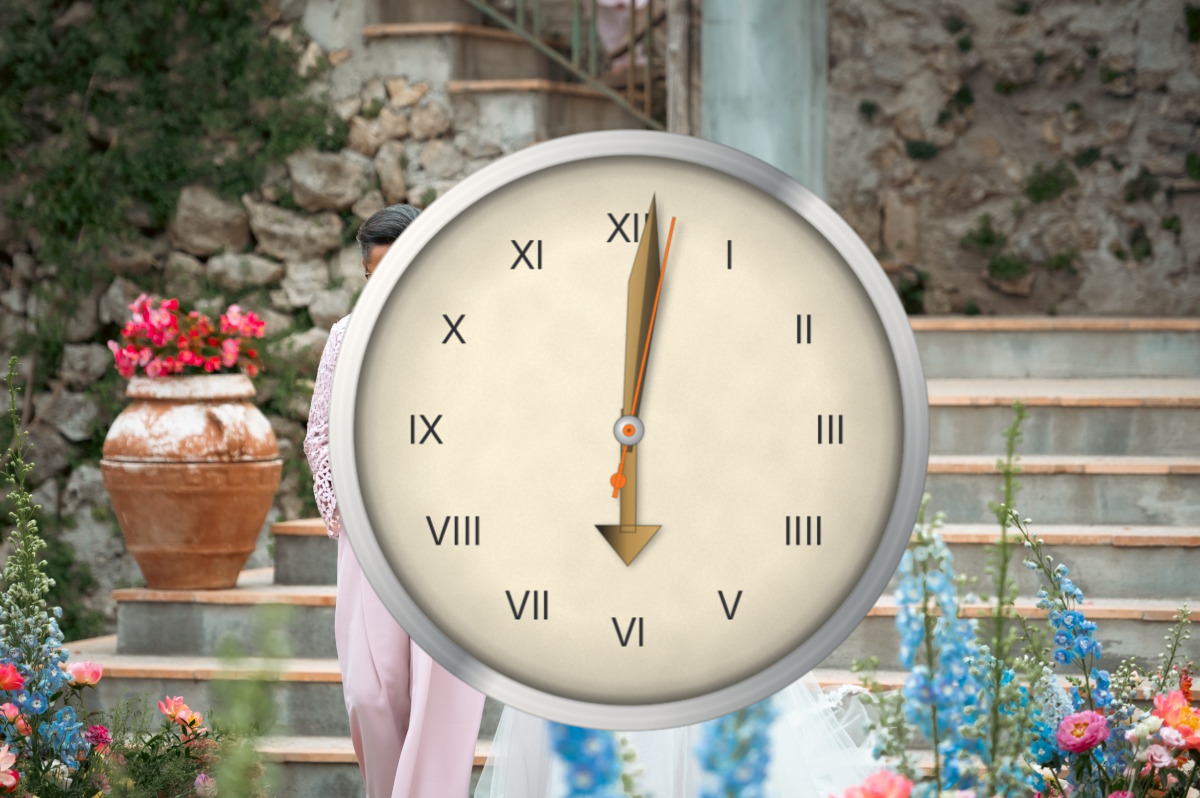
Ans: 6:01:02
